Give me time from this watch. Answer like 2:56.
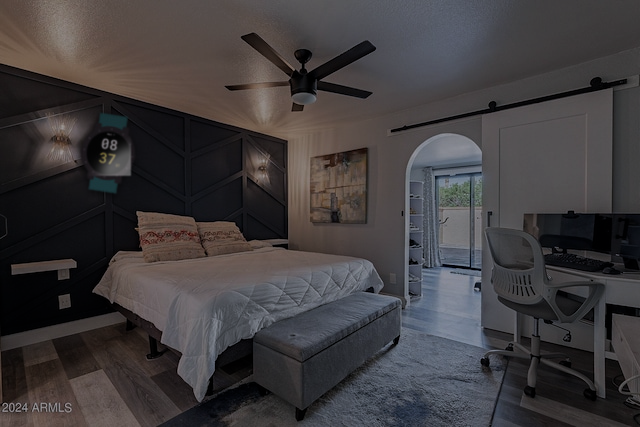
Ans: 8:37
